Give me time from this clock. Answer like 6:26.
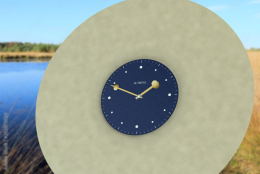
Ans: 1:49
